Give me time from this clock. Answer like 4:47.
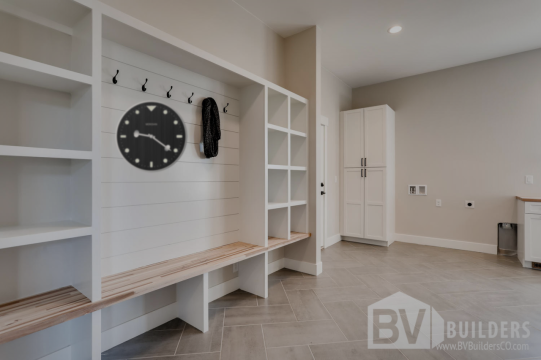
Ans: 9:21
